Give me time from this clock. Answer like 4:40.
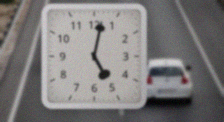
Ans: 5:02
